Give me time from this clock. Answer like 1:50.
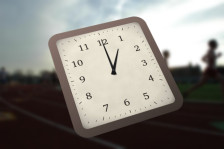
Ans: 1:00
